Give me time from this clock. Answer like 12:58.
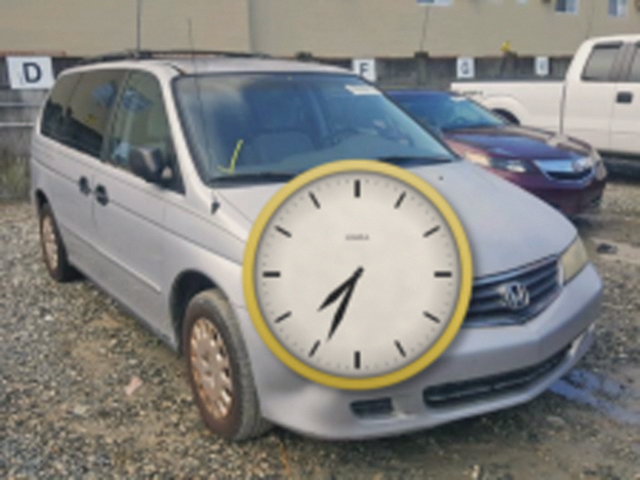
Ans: 7:34
